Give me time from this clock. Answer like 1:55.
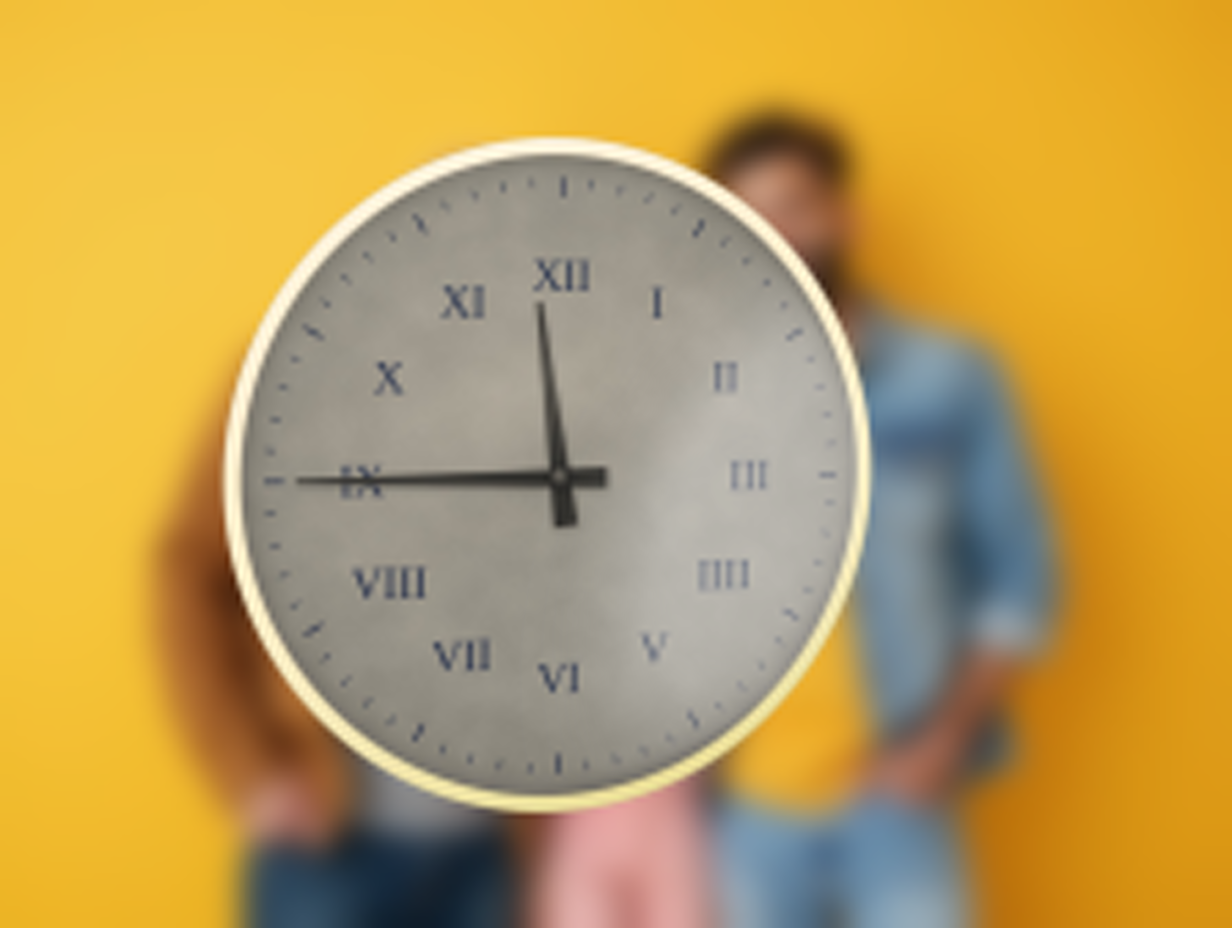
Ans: 11:45
